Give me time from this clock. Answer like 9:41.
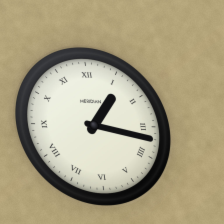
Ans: 1:17
